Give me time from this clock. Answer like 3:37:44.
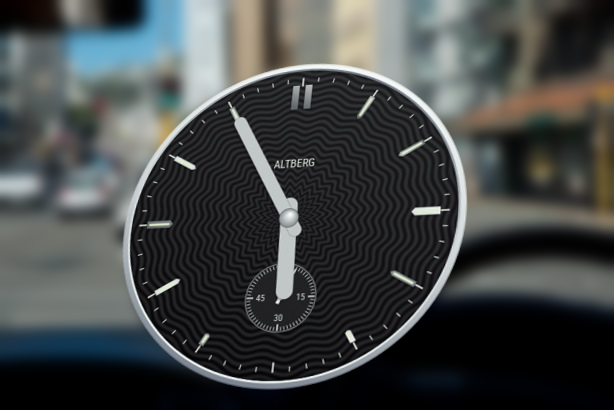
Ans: 5:55:04
